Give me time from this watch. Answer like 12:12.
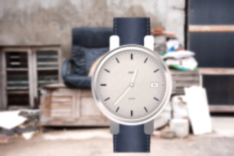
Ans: 12:37
